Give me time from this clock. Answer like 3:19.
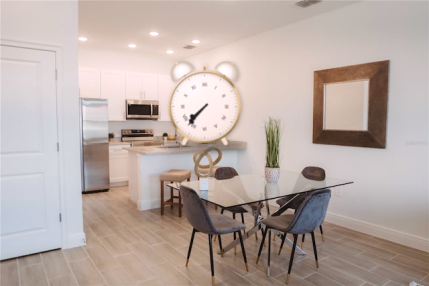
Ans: 7:37
